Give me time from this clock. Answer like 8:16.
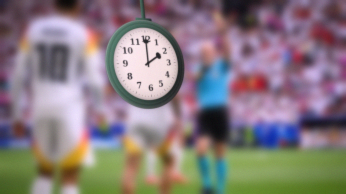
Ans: 2:00
